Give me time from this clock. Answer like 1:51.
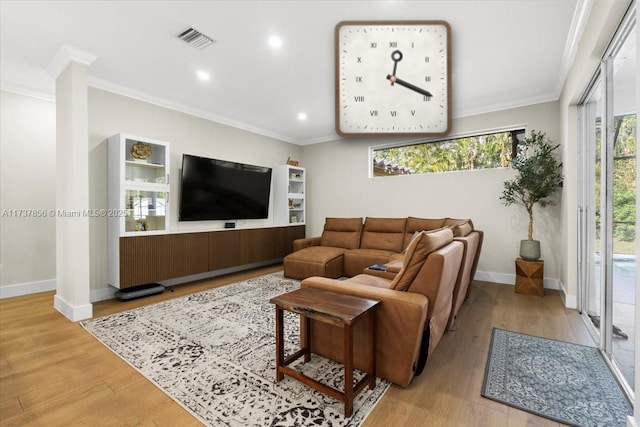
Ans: 12:19
